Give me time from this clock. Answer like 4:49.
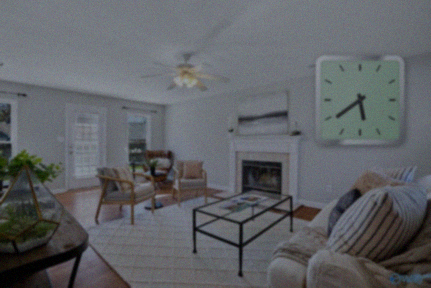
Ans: 5:39
